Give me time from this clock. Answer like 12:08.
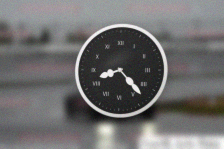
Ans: 8:23
